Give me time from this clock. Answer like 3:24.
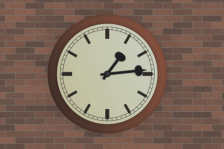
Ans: 1:14
